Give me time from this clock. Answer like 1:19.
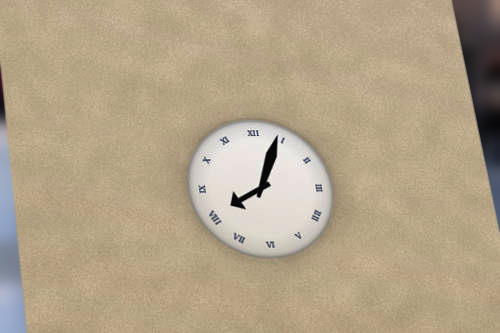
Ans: 8:04
